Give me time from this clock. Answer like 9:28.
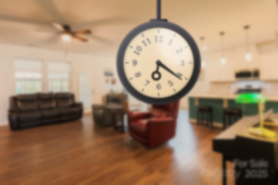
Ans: 6:21
